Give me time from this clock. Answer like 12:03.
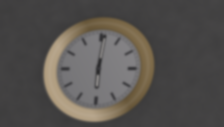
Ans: 6:01
